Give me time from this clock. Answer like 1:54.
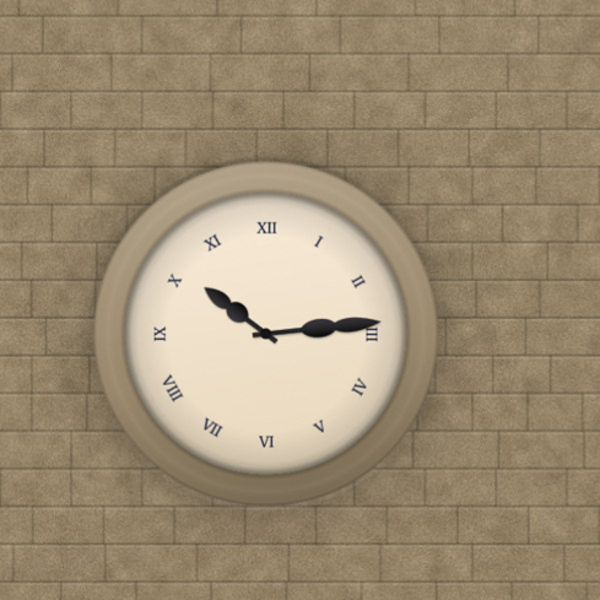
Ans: 10:14
